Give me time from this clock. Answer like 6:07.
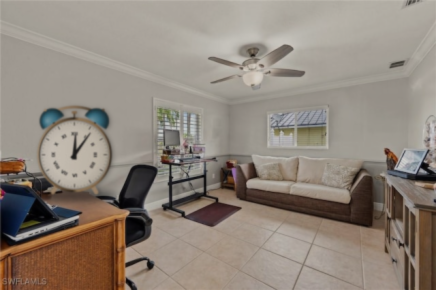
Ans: 12:06
